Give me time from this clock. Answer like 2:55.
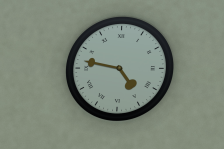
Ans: 4:47
